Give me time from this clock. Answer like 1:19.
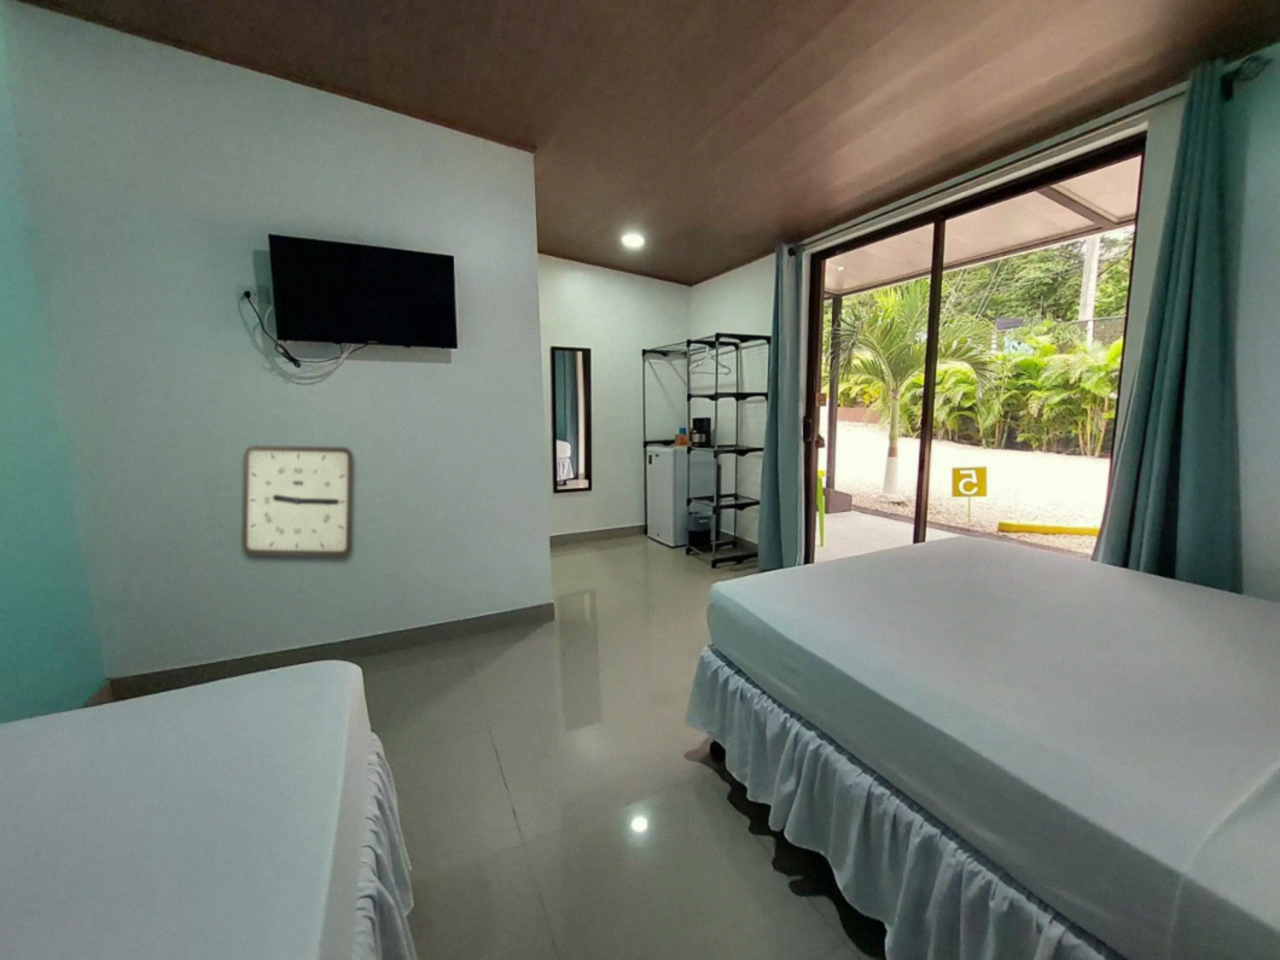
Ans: 9:15
